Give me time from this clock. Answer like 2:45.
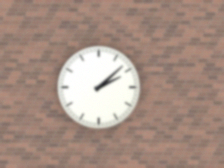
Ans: 2:08
